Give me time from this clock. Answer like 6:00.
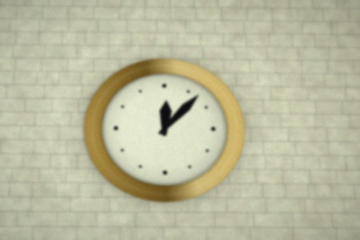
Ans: 12:07
